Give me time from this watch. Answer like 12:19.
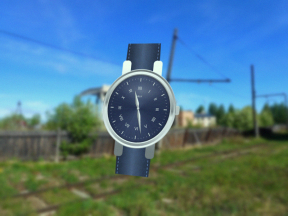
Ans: 11:28
